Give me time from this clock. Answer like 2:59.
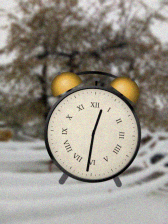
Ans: 12:31
